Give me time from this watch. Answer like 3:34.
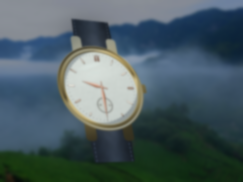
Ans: 9:30
